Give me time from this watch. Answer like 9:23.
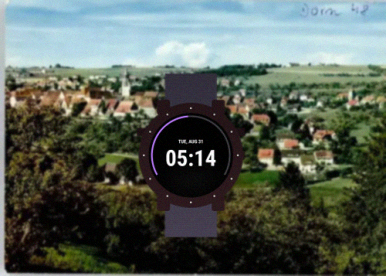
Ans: 5:14
